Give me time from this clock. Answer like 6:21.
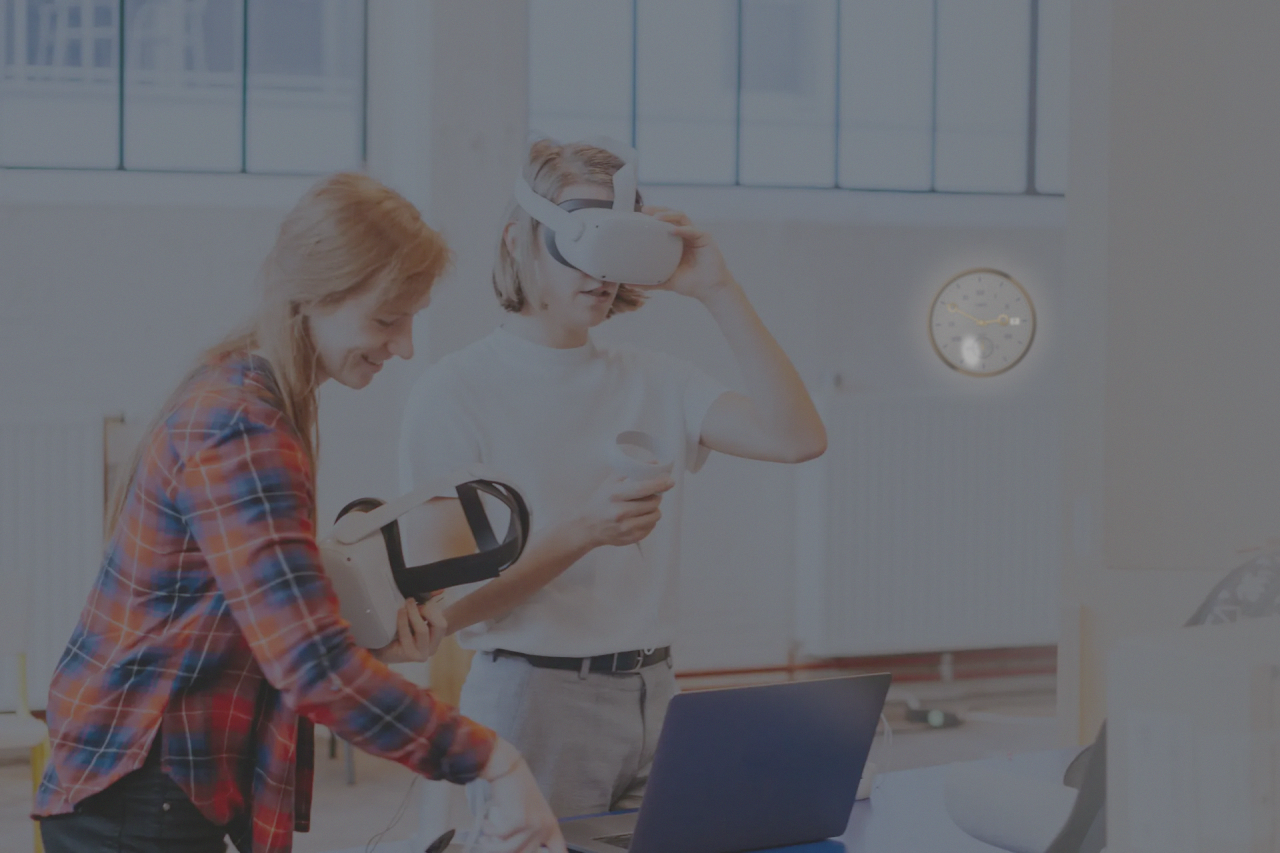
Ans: 2:50
